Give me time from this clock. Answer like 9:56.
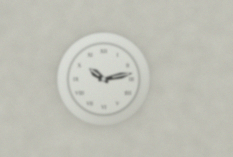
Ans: 10:13
